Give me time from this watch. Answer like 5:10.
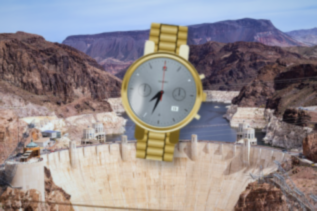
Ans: 7:33
